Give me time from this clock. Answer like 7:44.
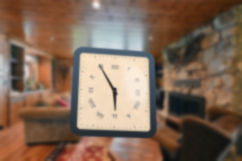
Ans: 5:55
